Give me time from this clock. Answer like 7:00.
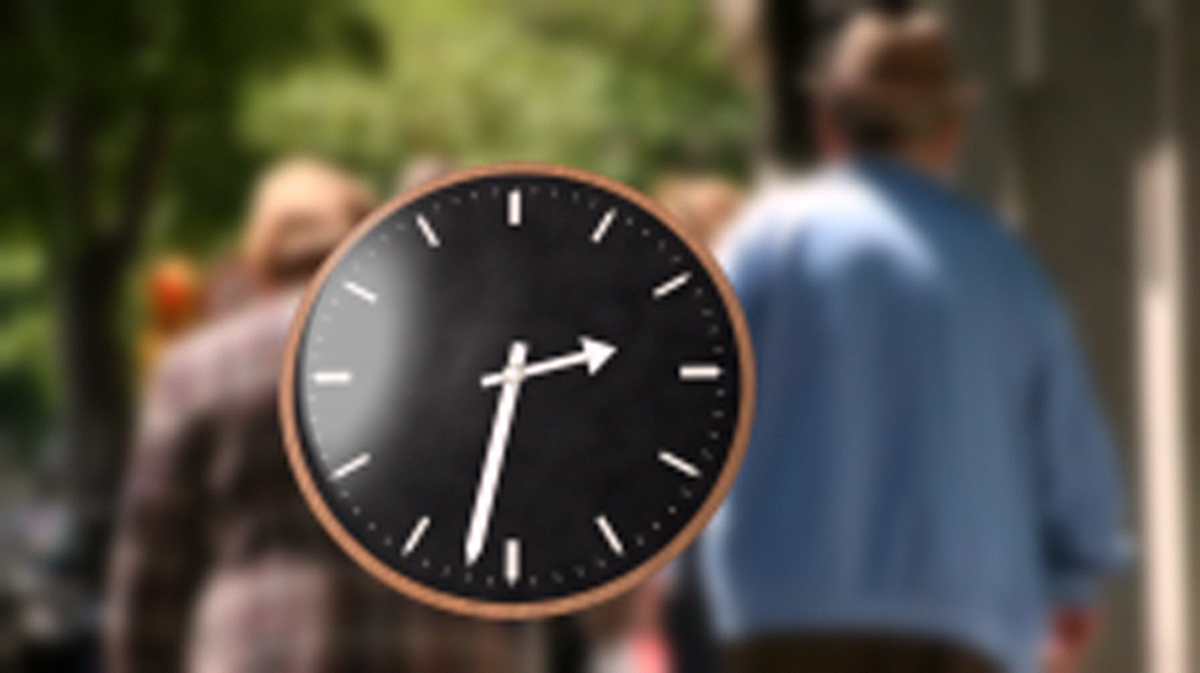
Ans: 2:32
